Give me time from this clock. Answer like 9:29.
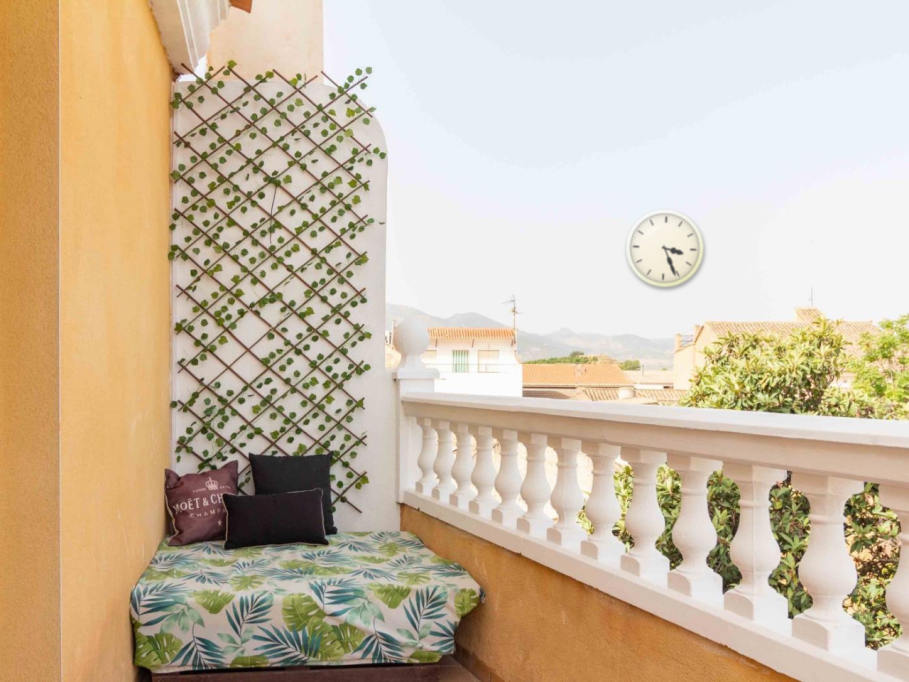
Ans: 3:26
